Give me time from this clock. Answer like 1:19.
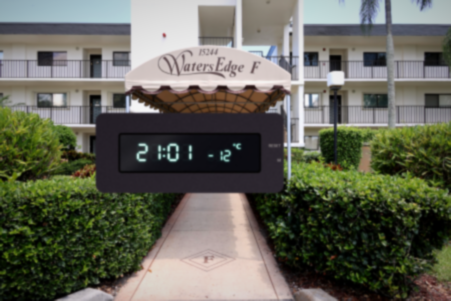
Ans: 21:01
